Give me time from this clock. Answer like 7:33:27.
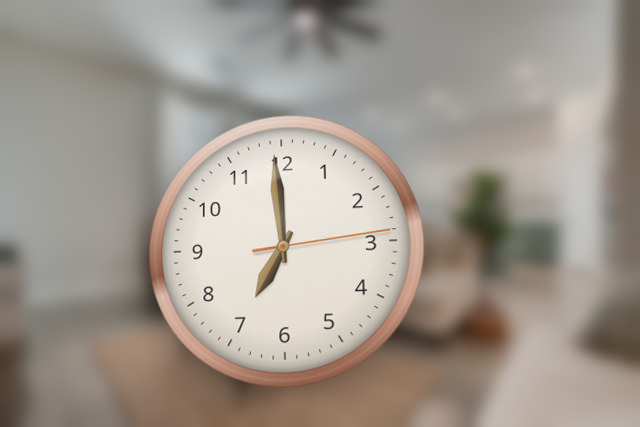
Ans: 6:59:14
